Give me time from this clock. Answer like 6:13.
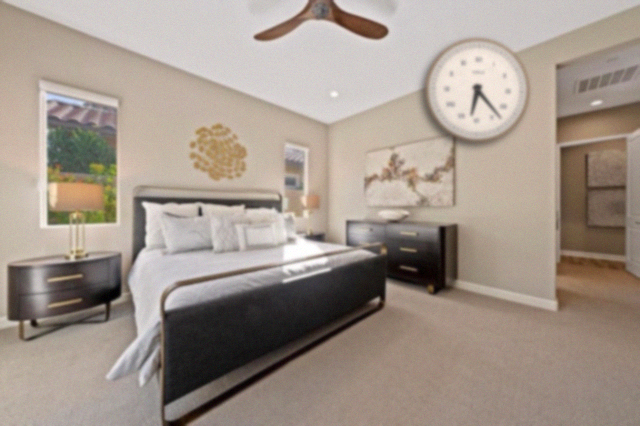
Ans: 6:23
